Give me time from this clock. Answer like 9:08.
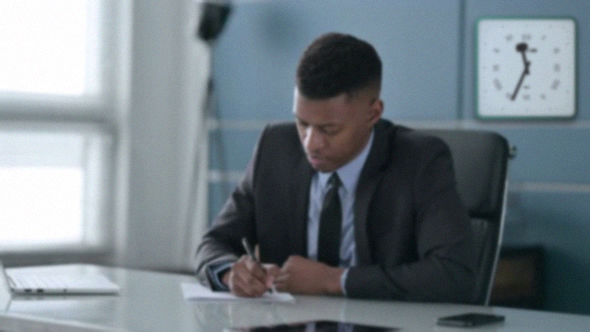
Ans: 11:34
